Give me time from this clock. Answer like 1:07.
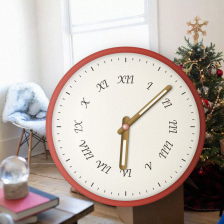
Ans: 6:08
